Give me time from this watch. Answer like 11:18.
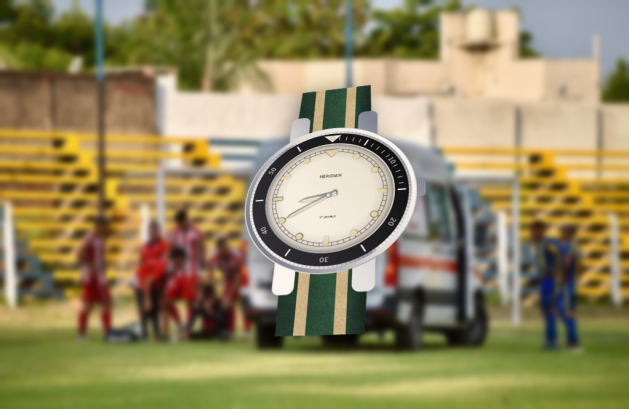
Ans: 8:40
